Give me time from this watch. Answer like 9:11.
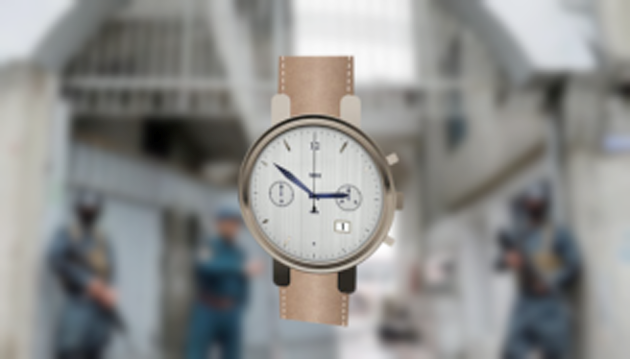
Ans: 2:51
